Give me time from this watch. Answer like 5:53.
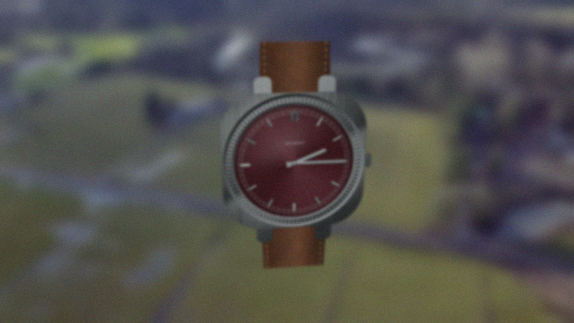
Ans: 2:15
